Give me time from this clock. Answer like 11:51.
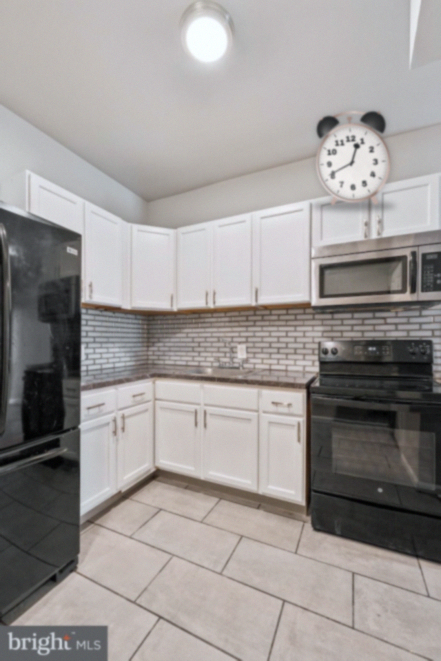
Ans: 12:41
